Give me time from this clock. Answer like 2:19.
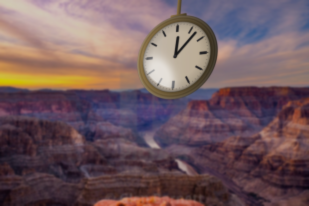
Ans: 12:07
